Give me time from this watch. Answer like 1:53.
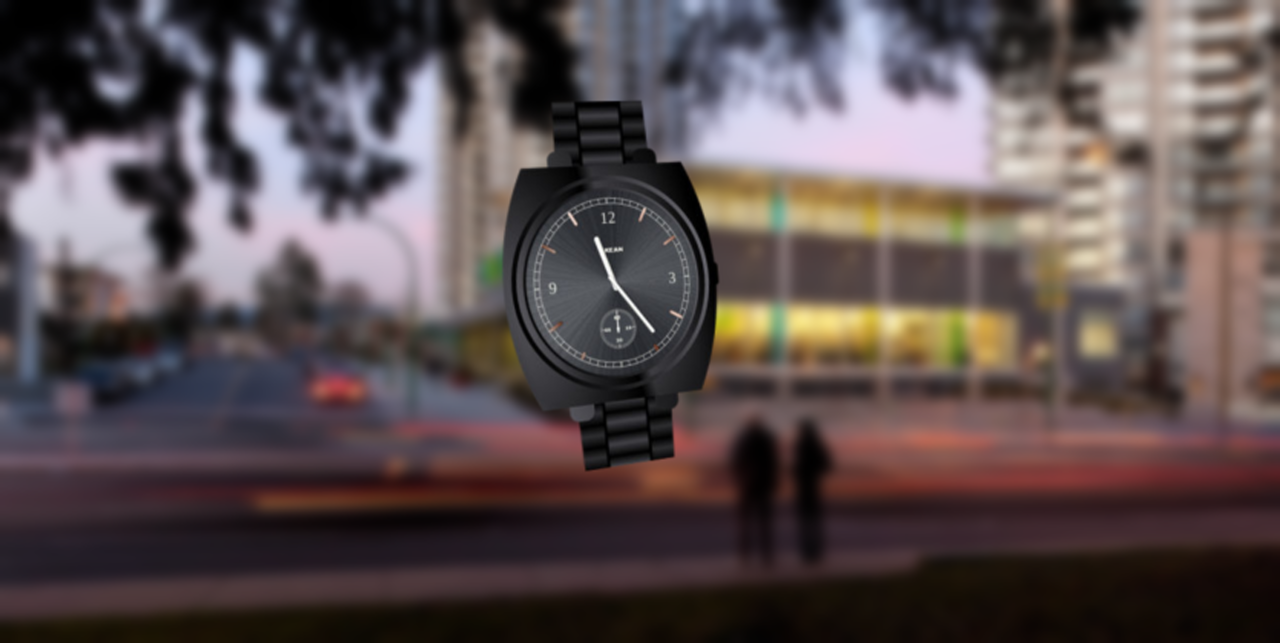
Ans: 11:24
